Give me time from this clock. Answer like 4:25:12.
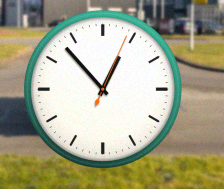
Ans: 12:53:04
